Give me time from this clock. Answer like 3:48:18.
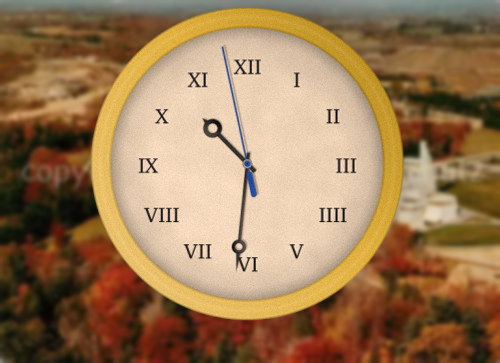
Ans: 10:30:58
